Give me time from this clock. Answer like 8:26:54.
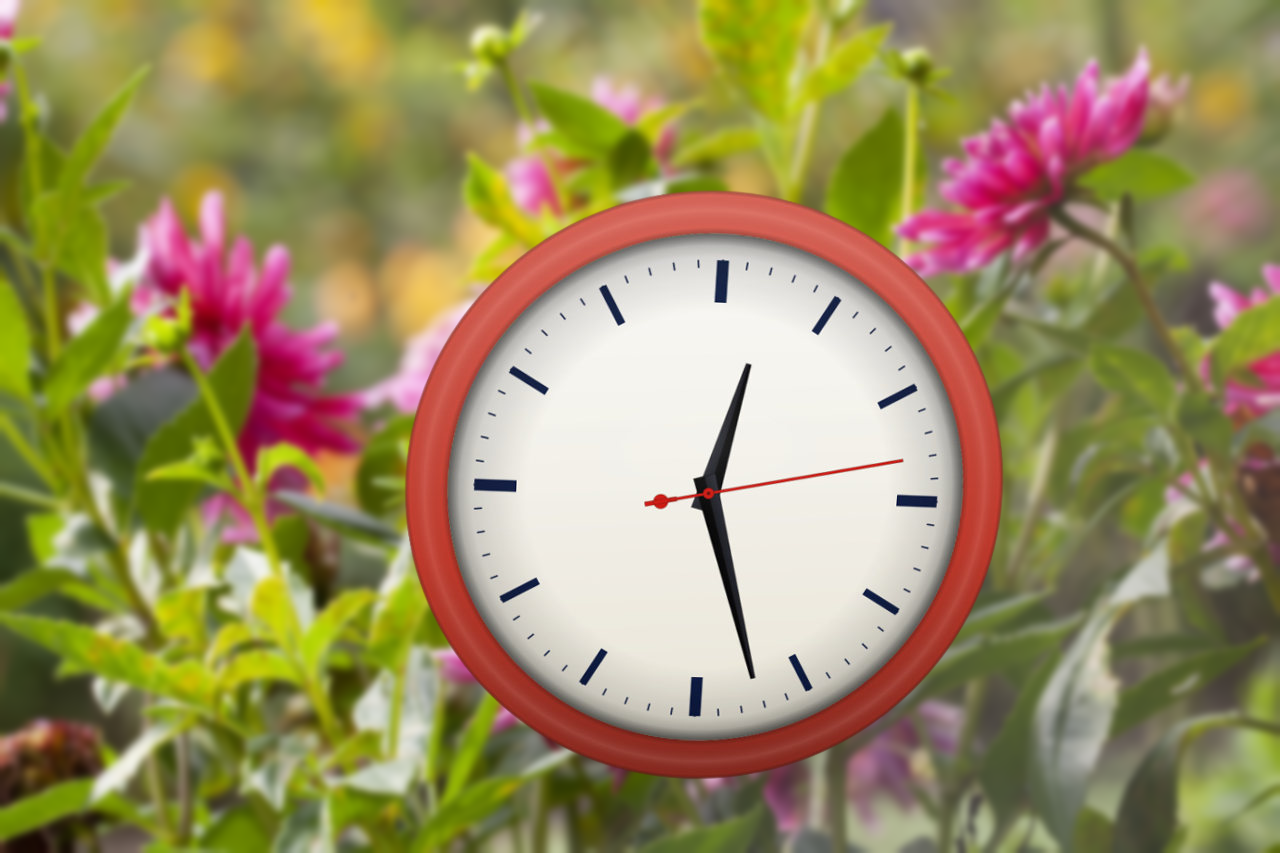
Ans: 12:27:13
